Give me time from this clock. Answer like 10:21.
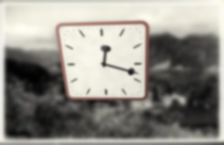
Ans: 12:18
